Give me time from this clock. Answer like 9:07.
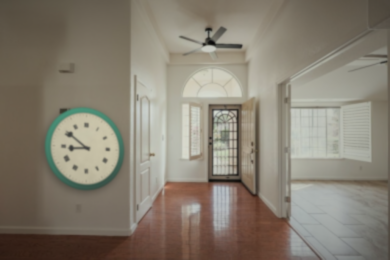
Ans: 8:51
